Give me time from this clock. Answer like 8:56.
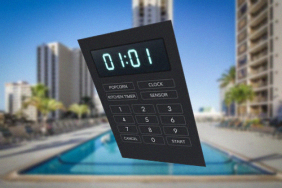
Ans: 1:01
